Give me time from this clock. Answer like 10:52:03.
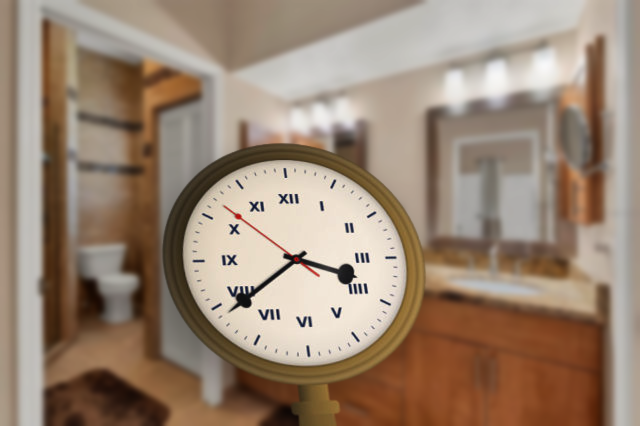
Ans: 3:38:52
